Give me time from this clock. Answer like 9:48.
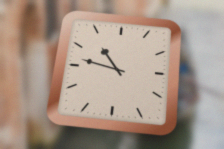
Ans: 10:47
